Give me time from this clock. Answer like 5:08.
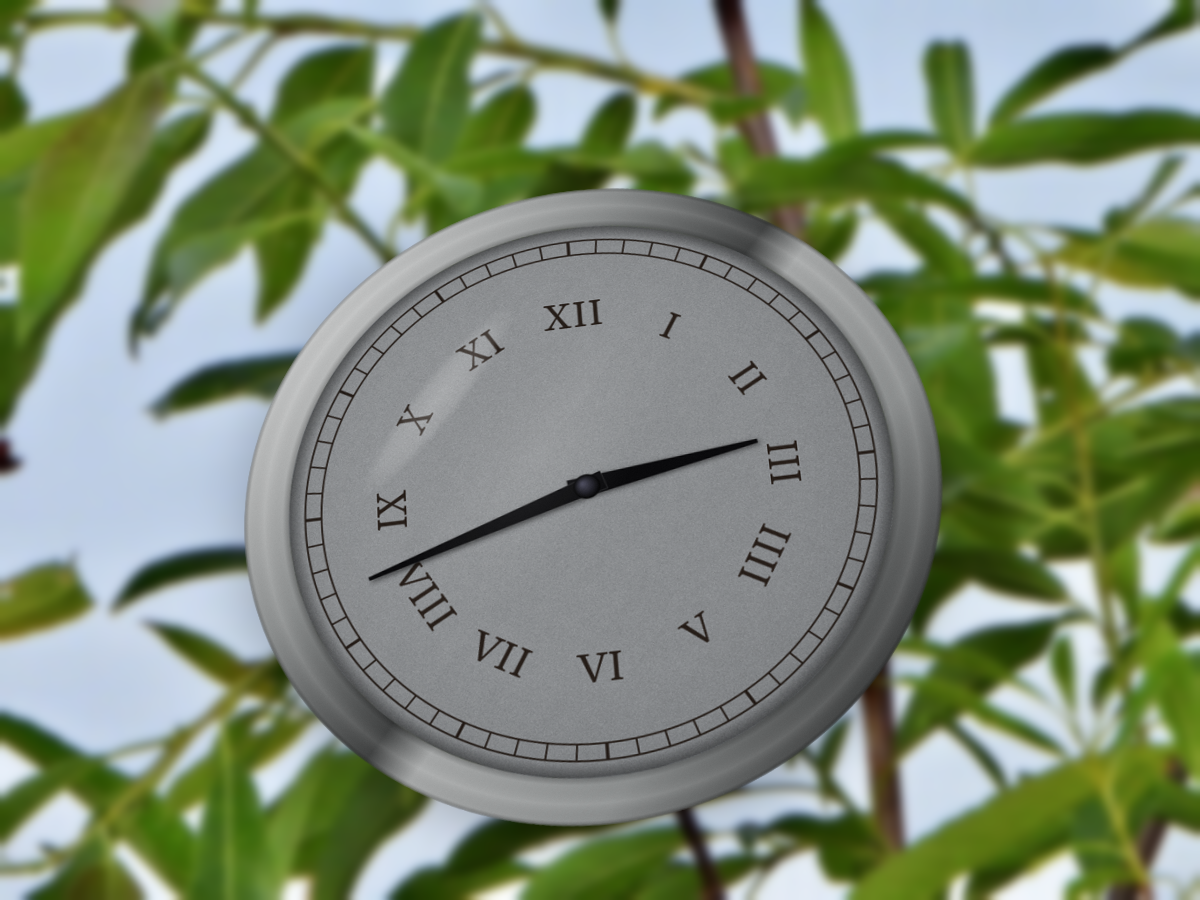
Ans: 2:42
